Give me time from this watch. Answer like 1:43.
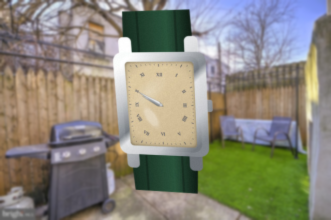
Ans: 9:50
